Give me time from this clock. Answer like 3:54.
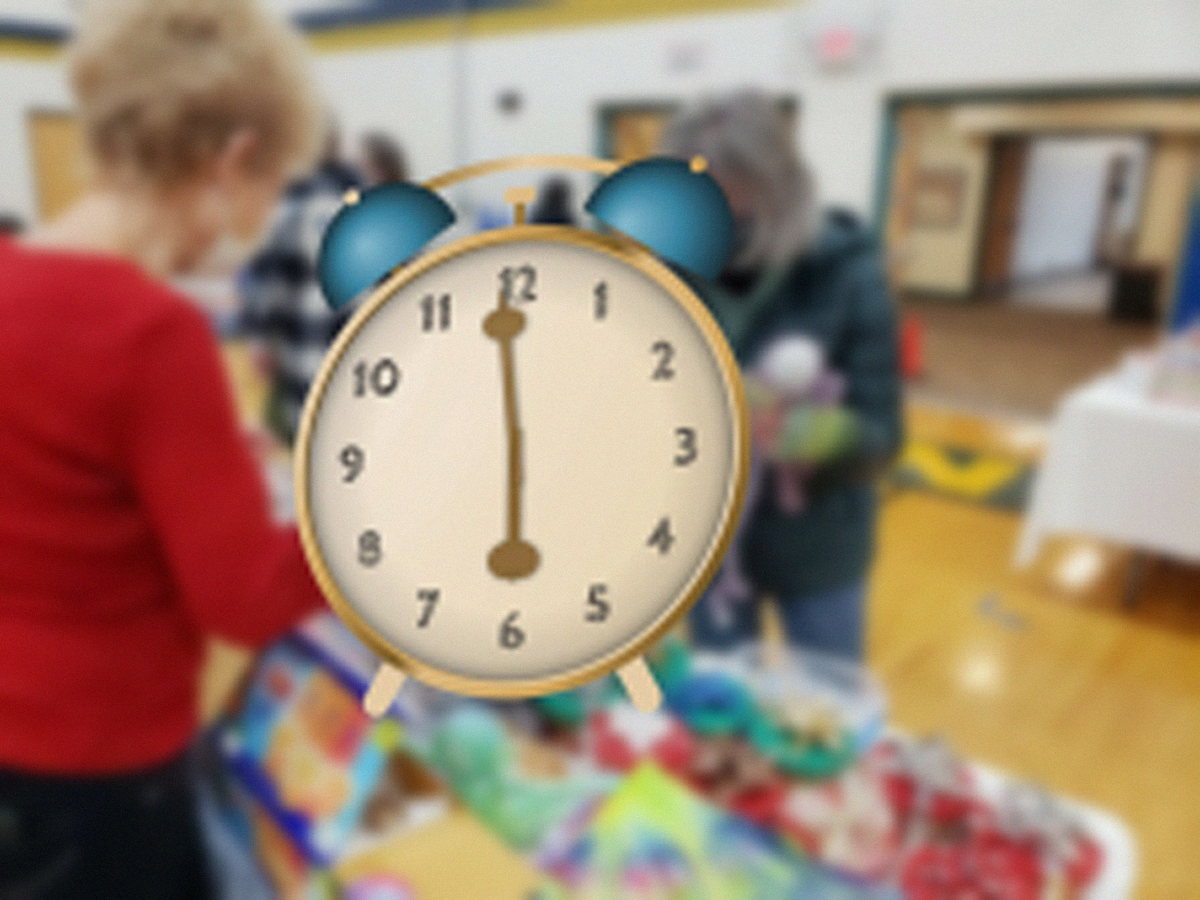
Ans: 5:59
